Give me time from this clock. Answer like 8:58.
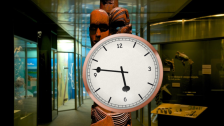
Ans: 5:47
